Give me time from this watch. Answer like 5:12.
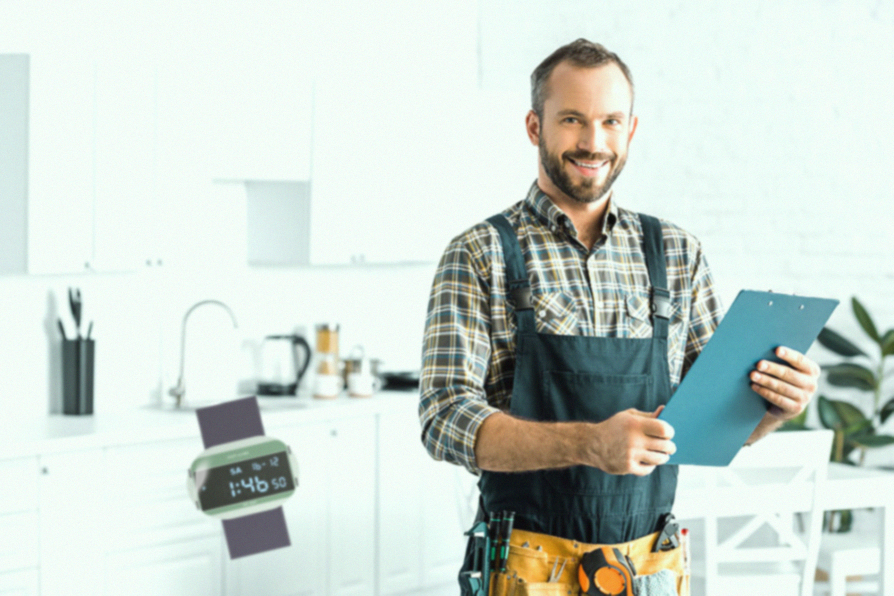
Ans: 1:46
